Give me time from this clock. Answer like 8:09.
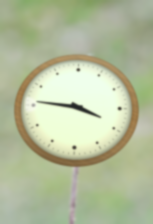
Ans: 3:46
